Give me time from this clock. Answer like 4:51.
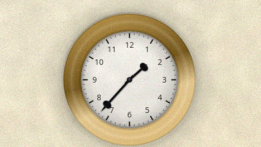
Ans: 1:37
